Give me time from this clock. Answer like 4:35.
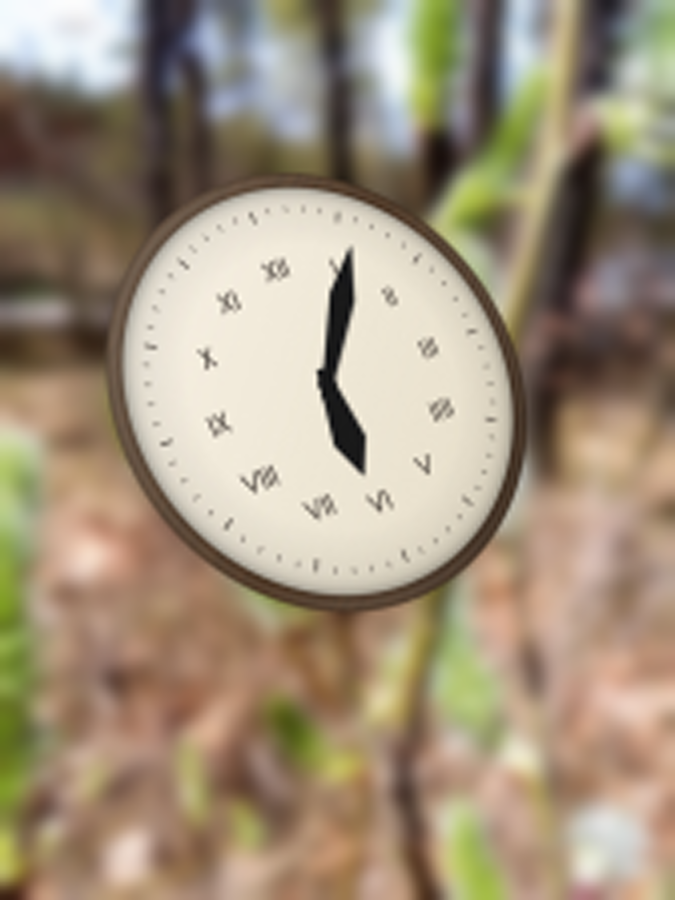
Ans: 6:06
